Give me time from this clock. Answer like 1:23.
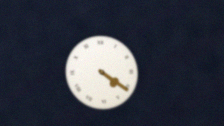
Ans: 4:21
